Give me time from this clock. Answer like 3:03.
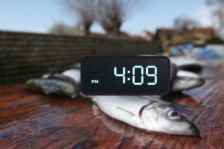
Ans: 4:09
